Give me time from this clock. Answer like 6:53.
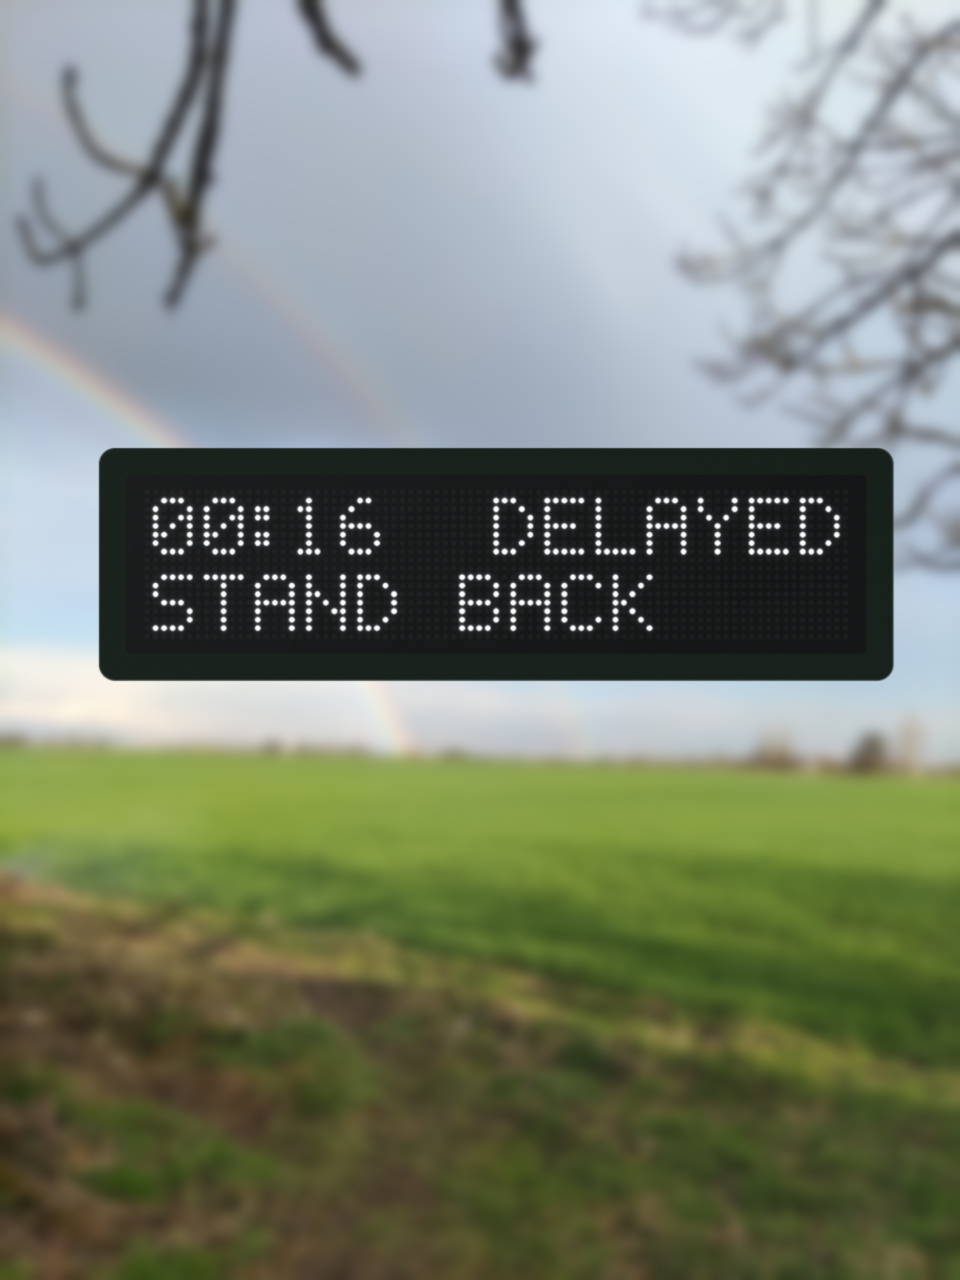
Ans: 0:16
